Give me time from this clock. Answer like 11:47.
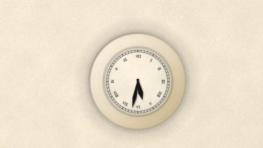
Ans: 5:32
